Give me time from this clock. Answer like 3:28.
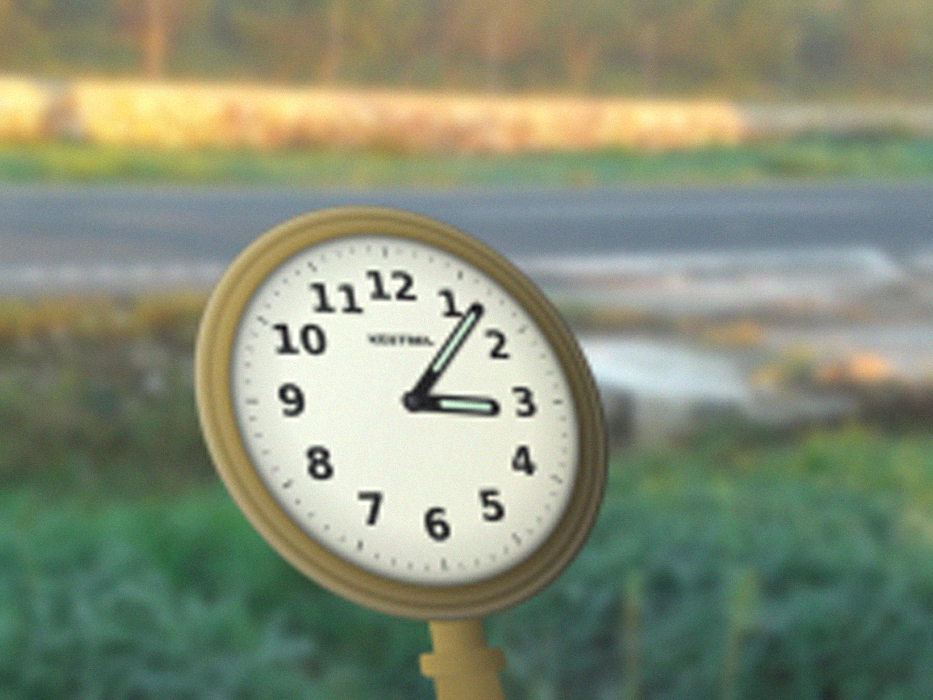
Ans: 3:07
